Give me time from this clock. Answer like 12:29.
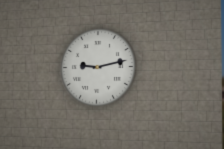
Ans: 9:13
